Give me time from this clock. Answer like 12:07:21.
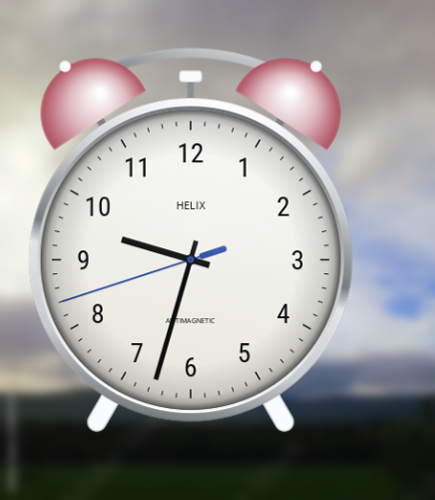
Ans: 9:32:42
